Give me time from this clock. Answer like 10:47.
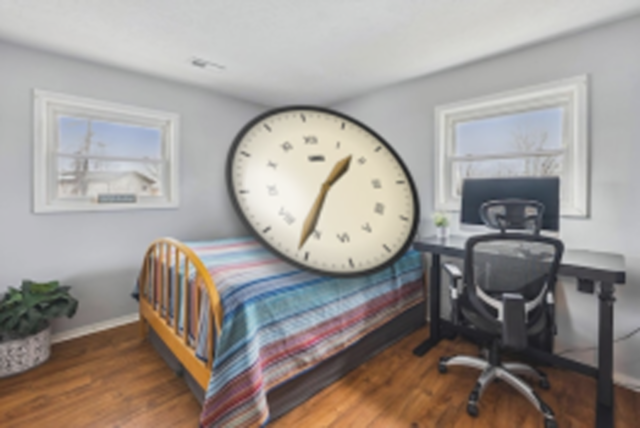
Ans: 1:36
